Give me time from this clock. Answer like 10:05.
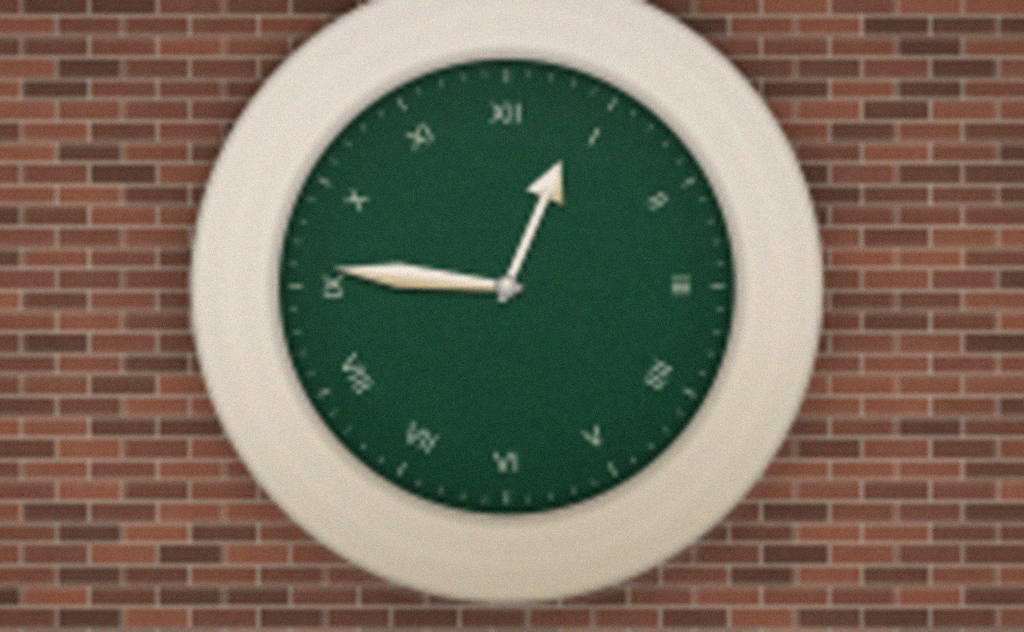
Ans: 12:46
